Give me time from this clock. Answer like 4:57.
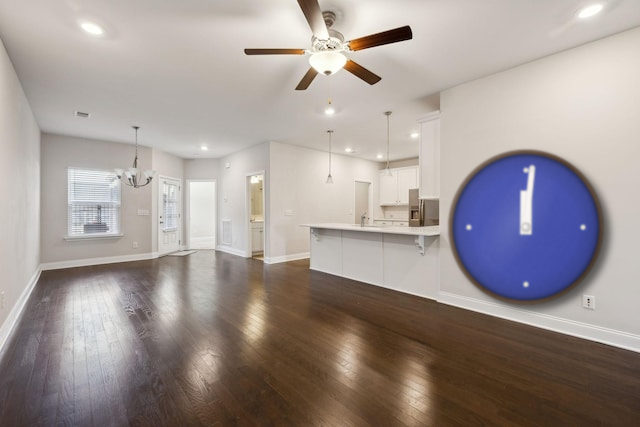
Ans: 12:01
